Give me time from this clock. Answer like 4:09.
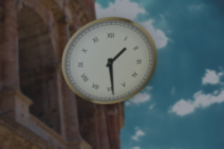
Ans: 1:29
